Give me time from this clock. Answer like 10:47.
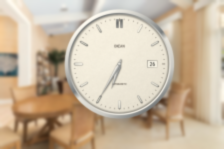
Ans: 6:35
